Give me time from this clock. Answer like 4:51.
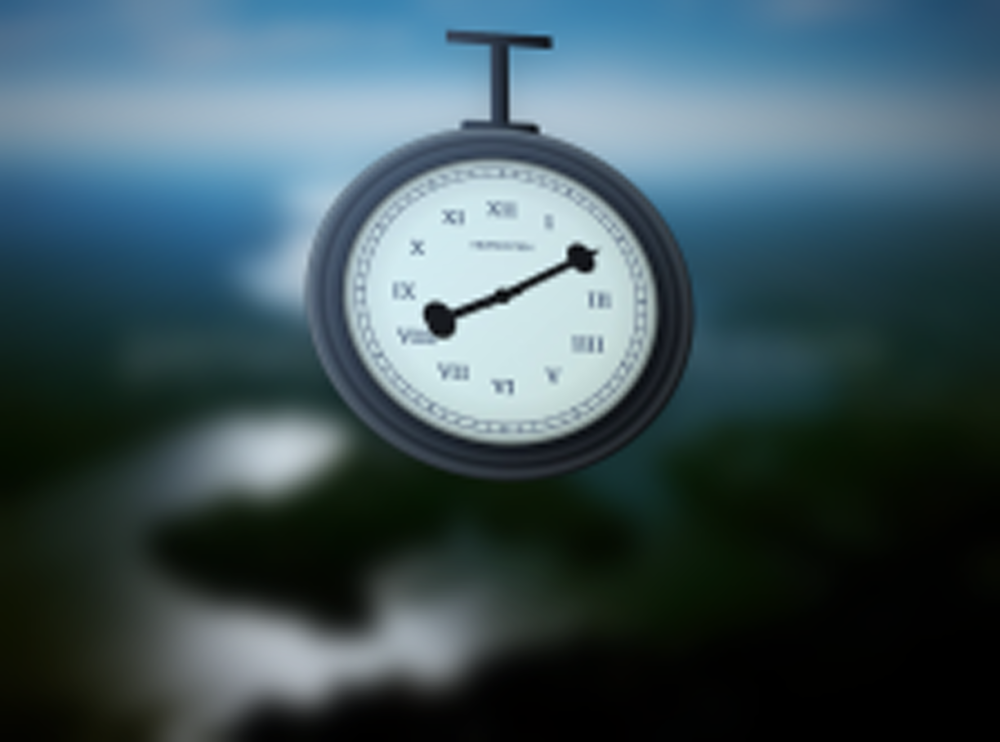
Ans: 8:10
